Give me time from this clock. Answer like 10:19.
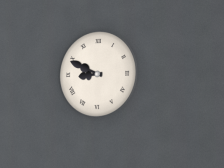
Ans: 8:49
